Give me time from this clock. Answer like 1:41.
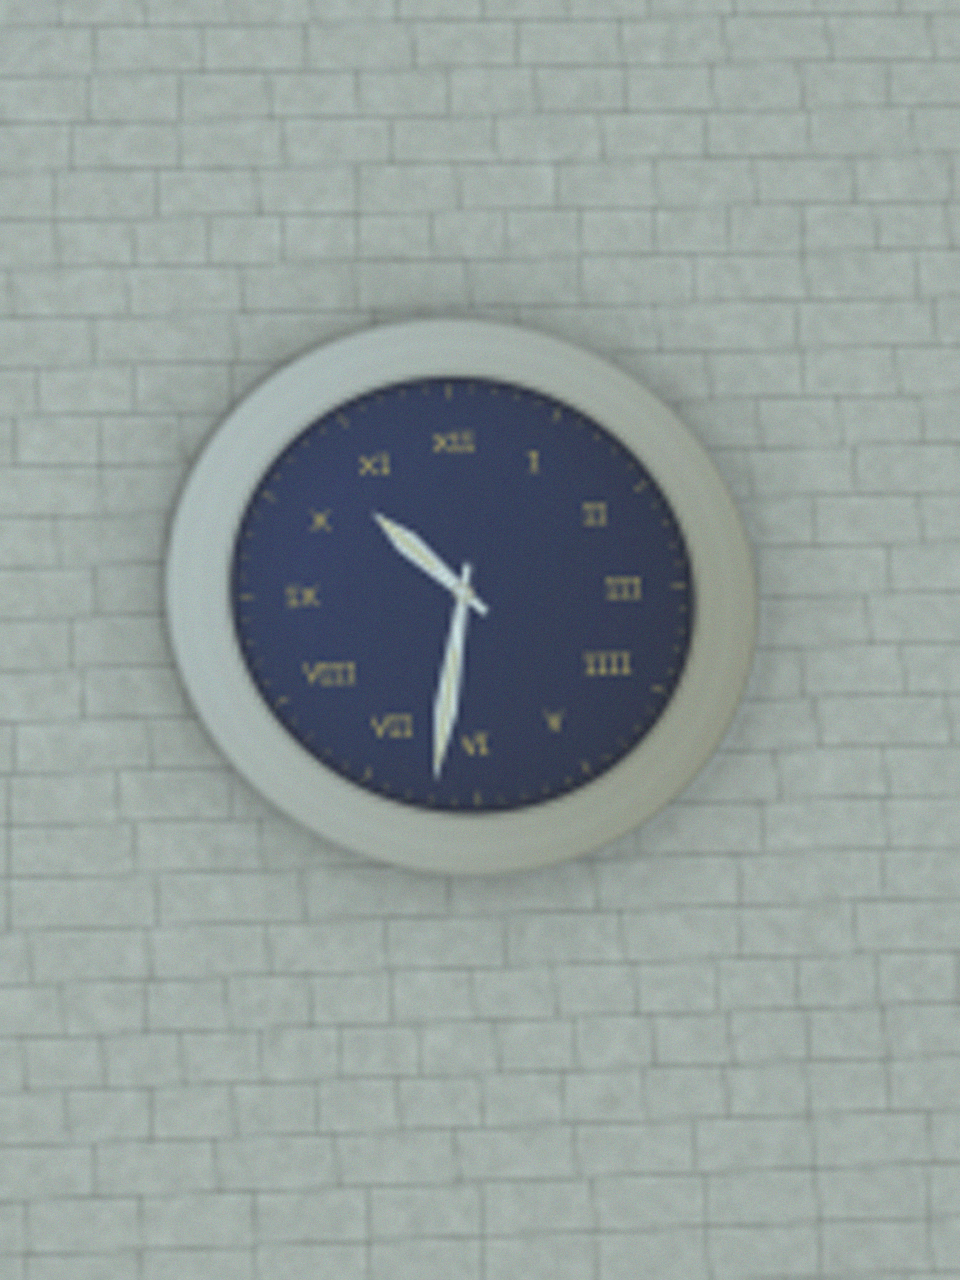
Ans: 10:32
